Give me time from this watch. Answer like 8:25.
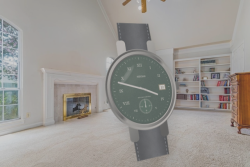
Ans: 3:48
